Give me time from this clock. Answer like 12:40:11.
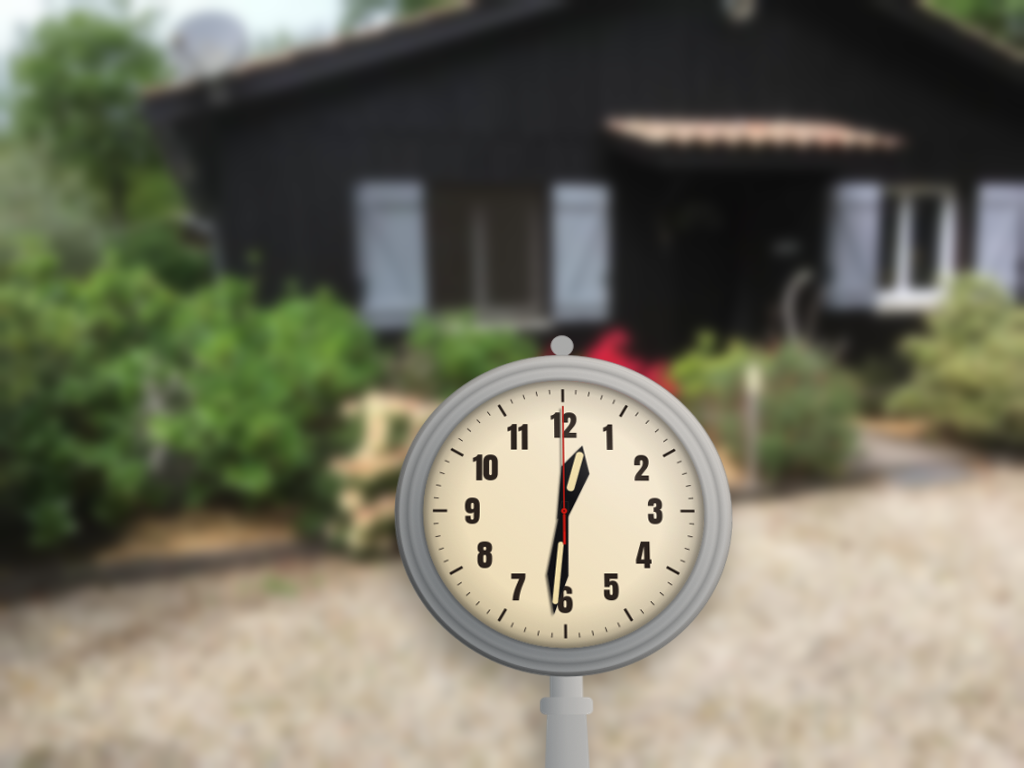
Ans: 12:31:00
